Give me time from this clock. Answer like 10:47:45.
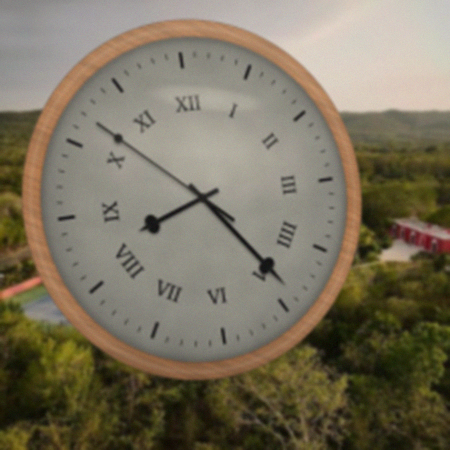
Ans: 8:23:52
